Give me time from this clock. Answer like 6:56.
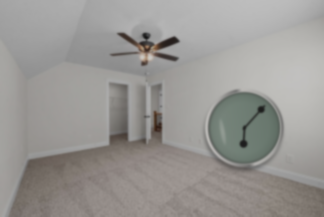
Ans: 6:07
